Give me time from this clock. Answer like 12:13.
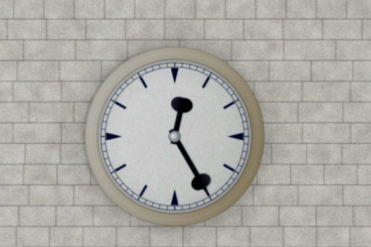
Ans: 12:25
